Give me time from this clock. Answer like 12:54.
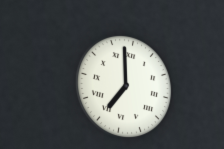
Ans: 6:58
